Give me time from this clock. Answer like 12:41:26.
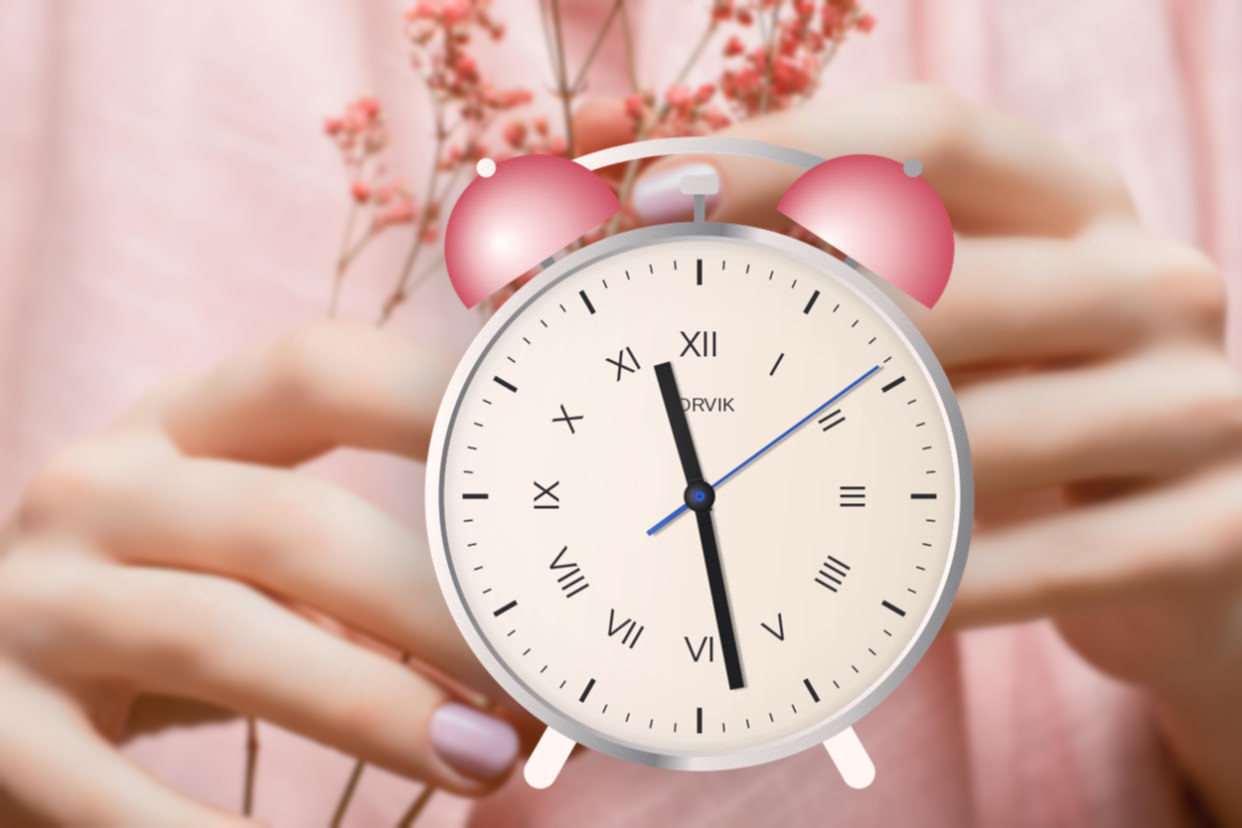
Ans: 11:28:09
